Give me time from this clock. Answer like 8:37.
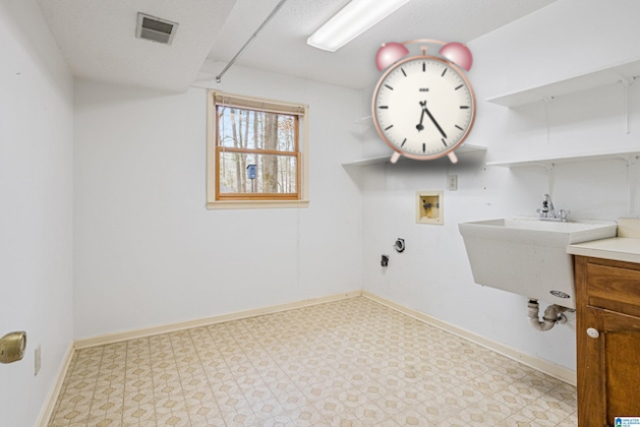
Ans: 6:24
